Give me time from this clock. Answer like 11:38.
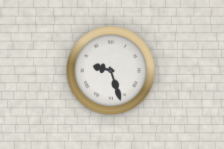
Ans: 9:27
